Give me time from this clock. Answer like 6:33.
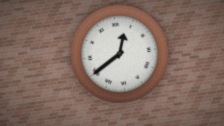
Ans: 12:40
